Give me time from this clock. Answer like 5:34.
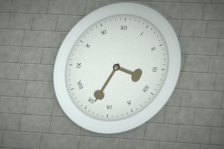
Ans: 3:34
